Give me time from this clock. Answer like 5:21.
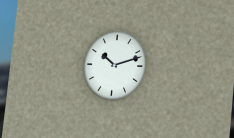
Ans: 10:12
